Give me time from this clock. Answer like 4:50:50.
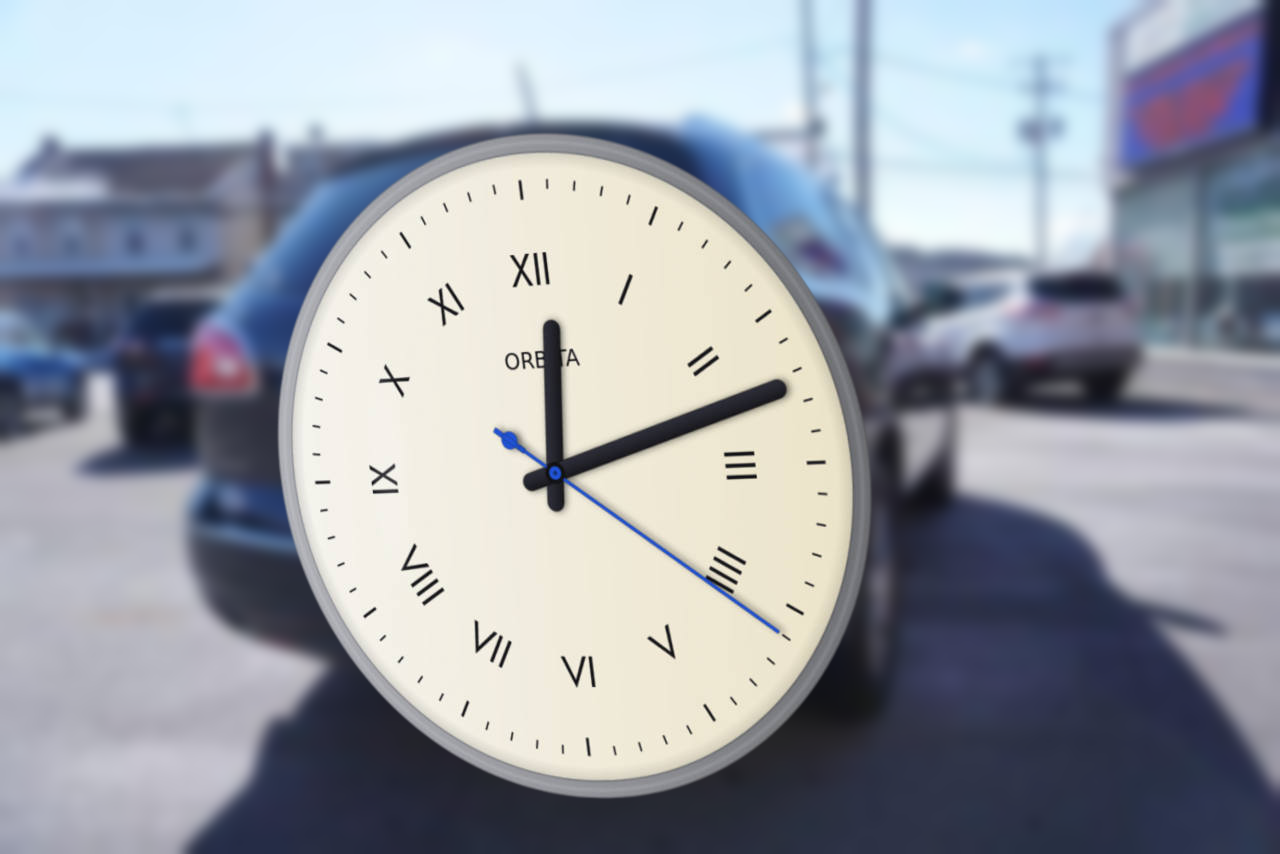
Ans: 12:12:21
